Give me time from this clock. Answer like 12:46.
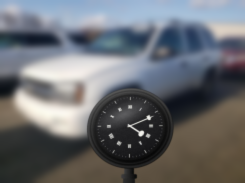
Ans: 4:11
